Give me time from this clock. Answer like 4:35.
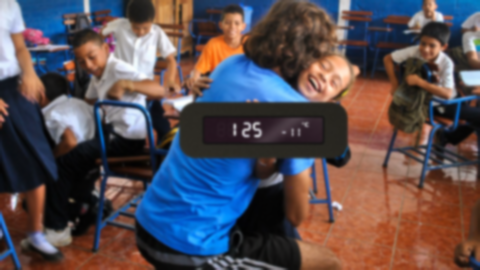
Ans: 1:25
